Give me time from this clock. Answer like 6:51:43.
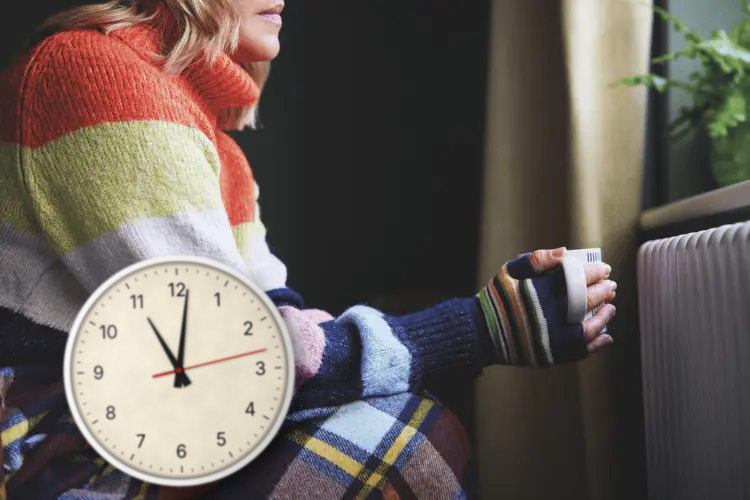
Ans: 11:01:13
